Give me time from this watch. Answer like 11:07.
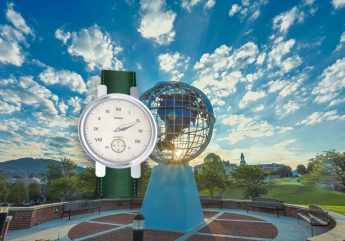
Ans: 2:11
